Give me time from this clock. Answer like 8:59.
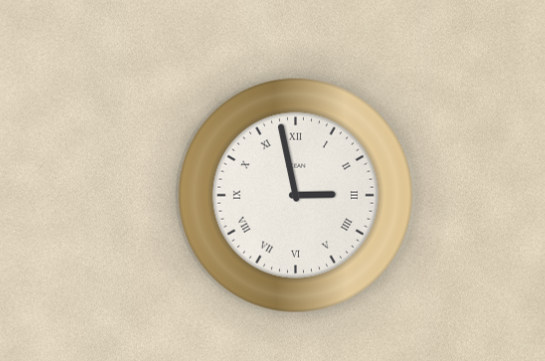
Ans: 2:58
